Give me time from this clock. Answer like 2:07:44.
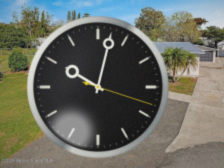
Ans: 10:02:18
